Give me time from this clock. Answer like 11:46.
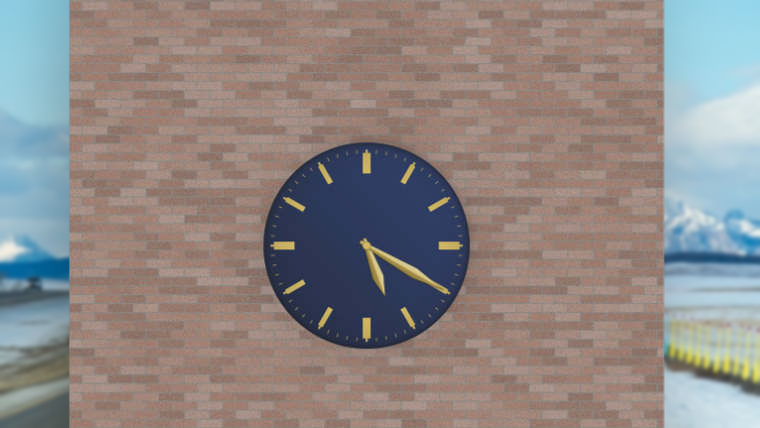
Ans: 5:20
